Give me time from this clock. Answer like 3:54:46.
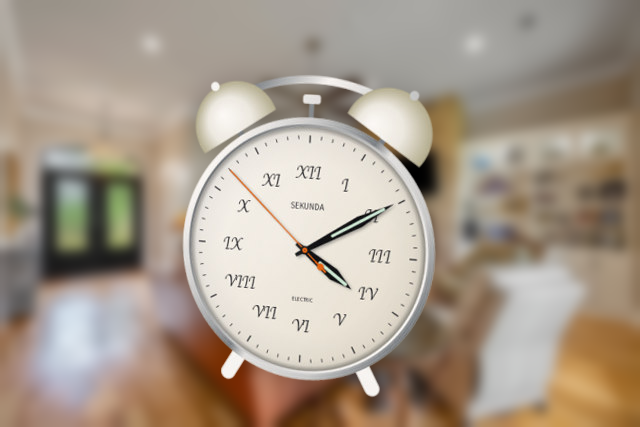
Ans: 4:09:52
